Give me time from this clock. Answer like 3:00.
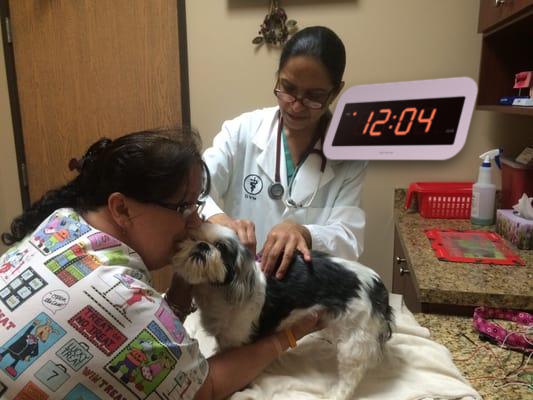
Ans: 12:04
